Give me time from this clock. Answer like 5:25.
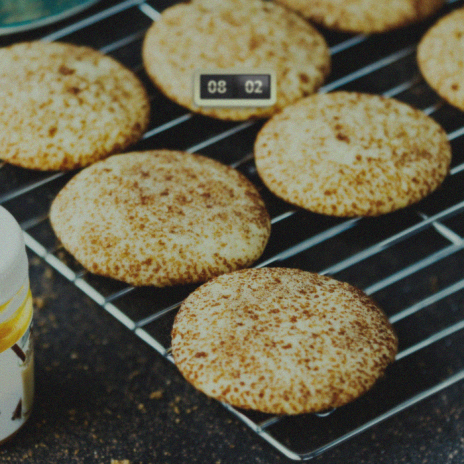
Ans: 8:02
